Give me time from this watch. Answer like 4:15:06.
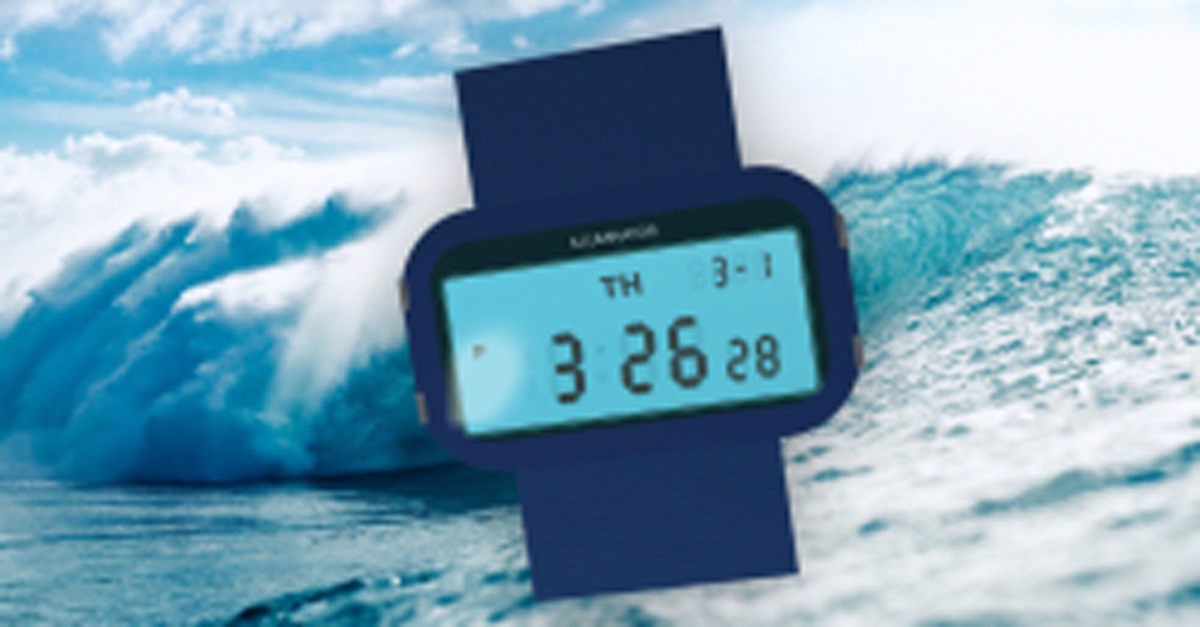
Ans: 3:26:28
